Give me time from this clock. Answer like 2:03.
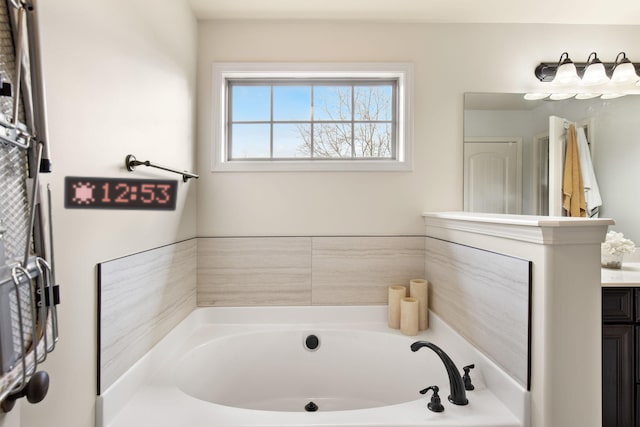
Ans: 12:53
